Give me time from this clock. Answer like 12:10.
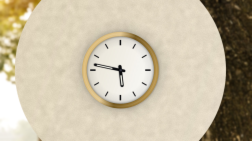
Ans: 5:47
